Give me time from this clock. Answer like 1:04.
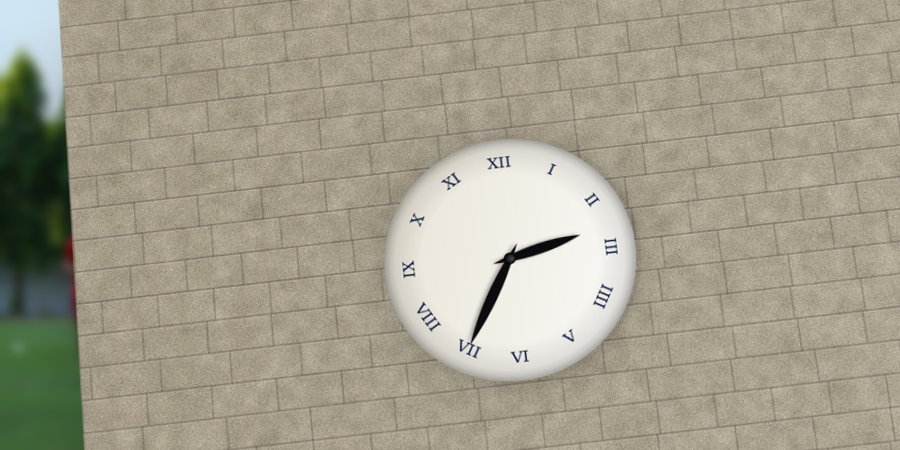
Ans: 2:35
